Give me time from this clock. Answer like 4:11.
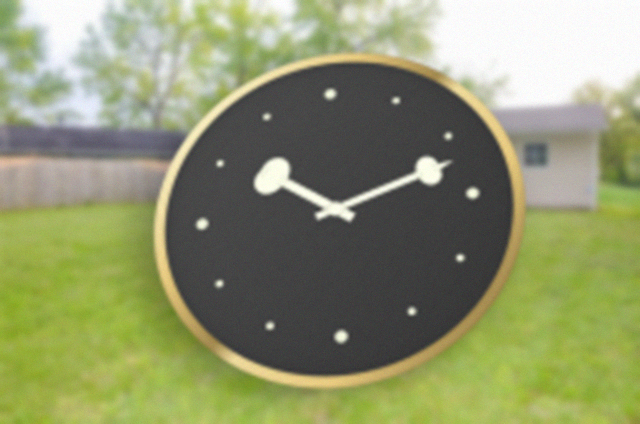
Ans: 10:12
